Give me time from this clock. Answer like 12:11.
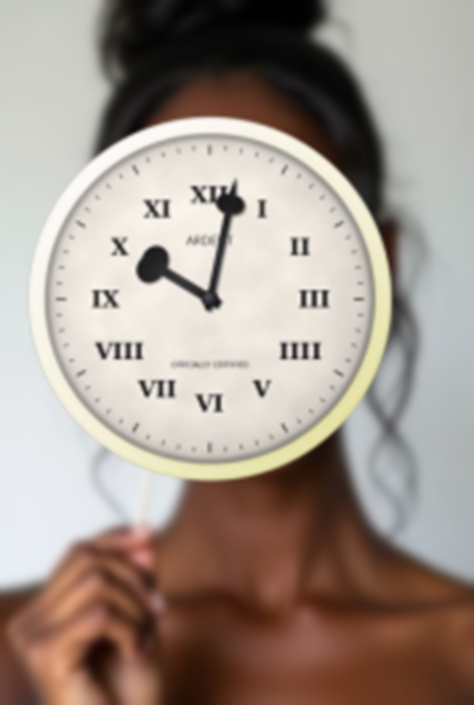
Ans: 10:02
